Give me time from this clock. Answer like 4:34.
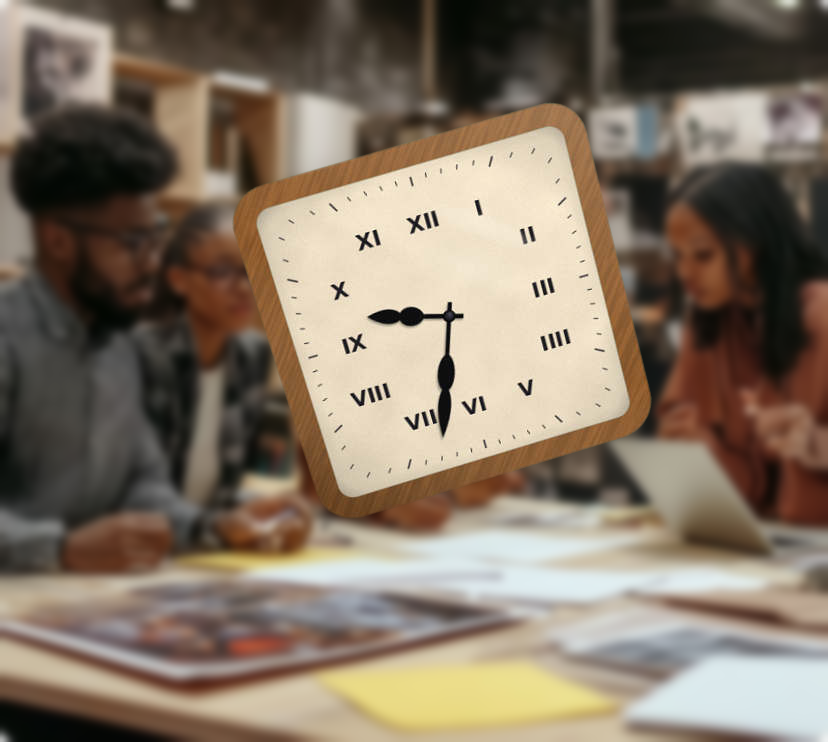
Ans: 9:33
